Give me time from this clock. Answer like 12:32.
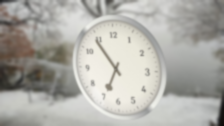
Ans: 6:54
